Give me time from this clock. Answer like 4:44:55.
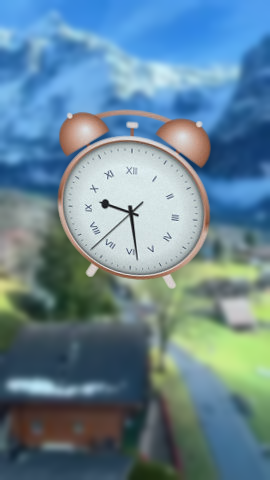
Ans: 9:28:37
